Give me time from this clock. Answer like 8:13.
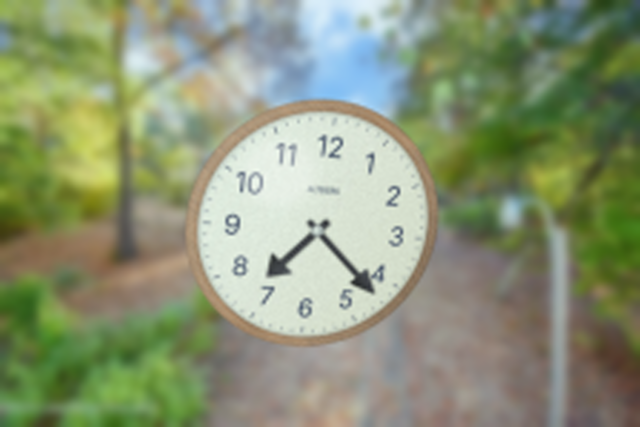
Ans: 7:22
